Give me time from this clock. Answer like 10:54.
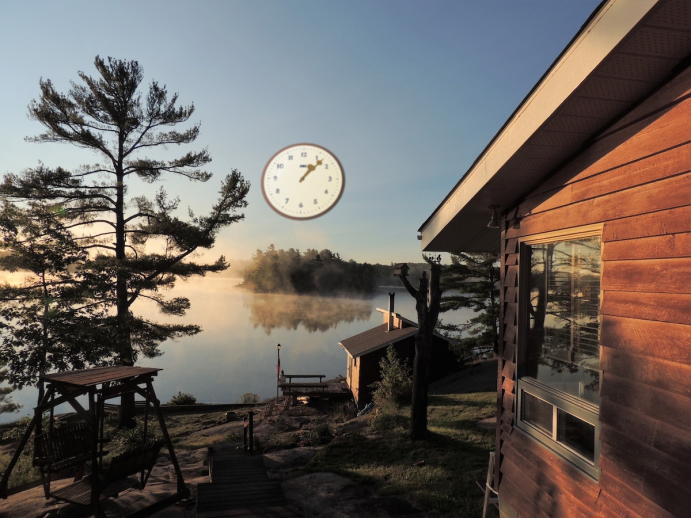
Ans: 1:07
